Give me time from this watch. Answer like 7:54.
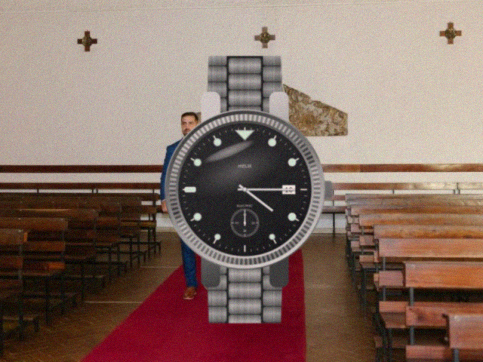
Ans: 4:15
